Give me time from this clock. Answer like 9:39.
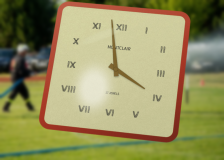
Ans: 3:58
